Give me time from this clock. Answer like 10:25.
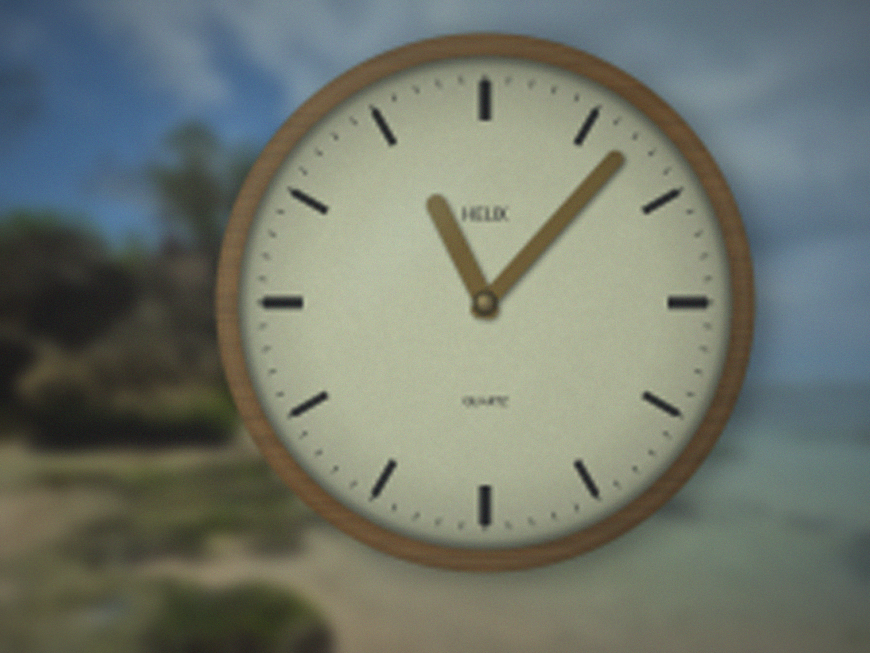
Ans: 11:07
